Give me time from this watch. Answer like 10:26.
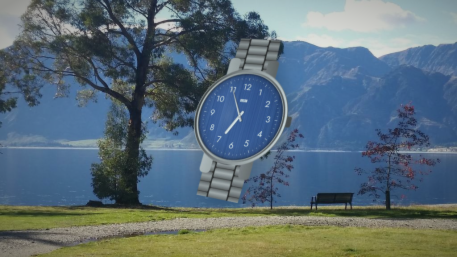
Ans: 6:55
